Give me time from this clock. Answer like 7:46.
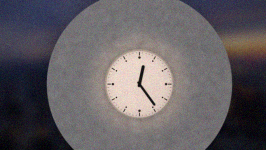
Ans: 12:24
